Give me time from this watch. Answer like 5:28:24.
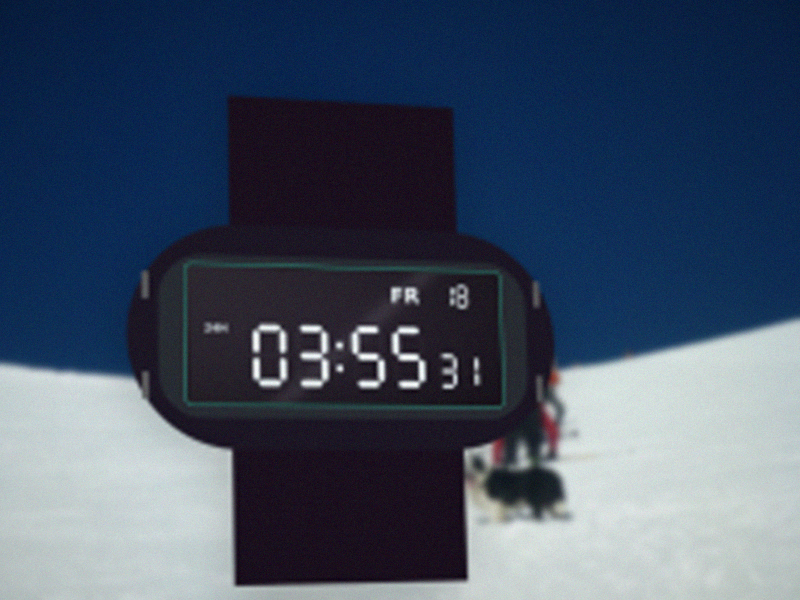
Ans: 3:55:31
